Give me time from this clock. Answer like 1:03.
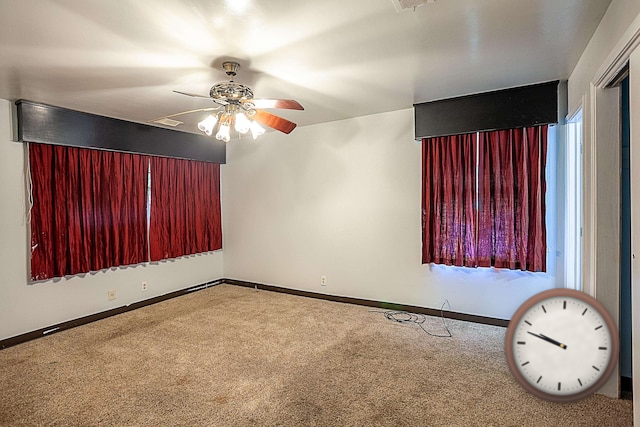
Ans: 9:48
